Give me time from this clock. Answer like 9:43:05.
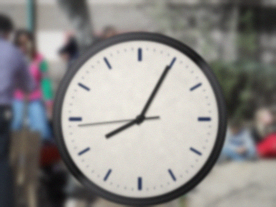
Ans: 8:04:44
